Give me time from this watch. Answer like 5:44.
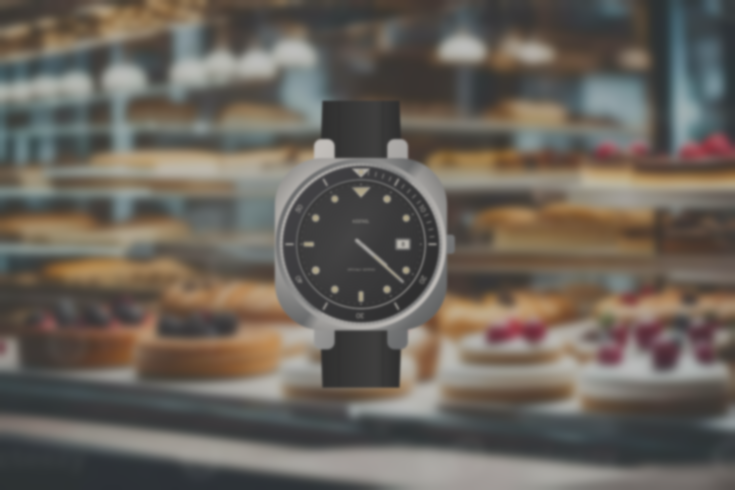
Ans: 4:22
